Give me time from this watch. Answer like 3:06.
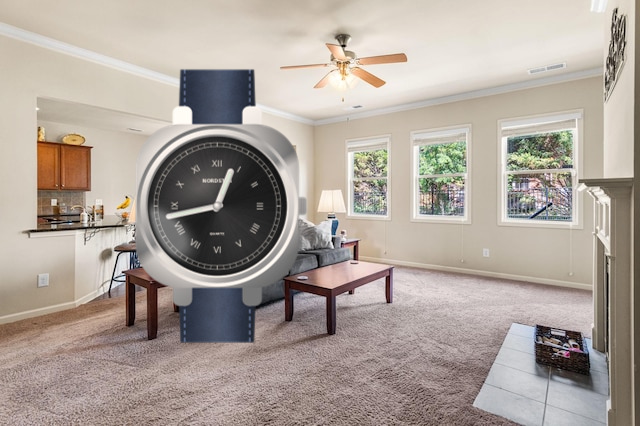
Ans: 12:43
